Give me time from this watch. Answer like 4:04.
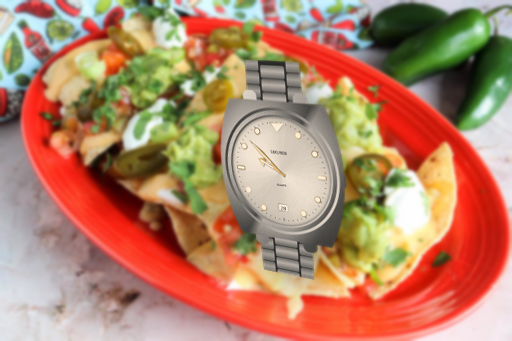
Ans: 9:52
